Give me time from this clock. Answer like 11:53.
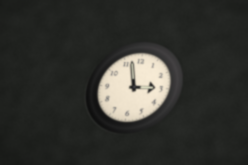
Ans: 2:57
